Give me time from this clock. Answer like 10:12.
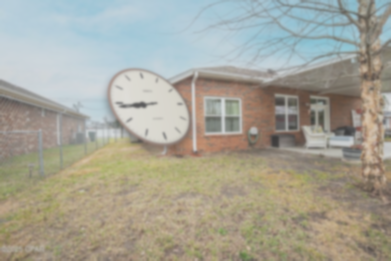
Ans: 8:44
